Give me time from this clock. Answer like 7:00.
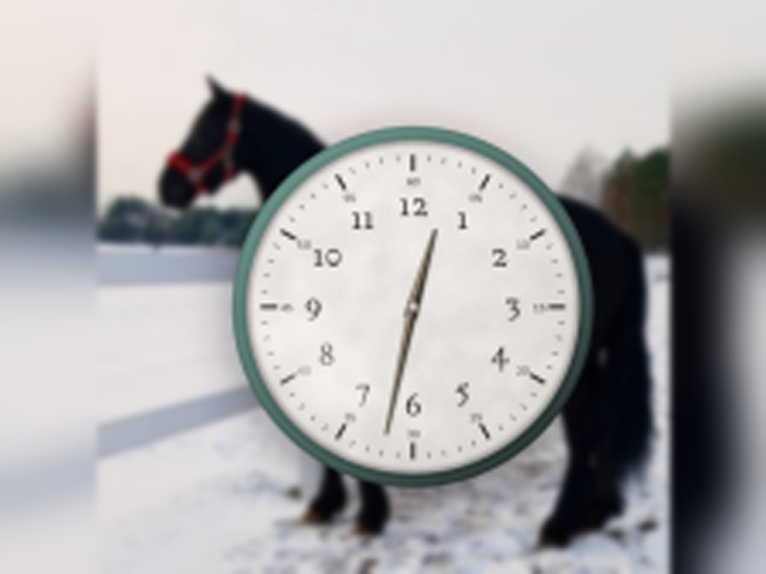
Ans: 12:32
